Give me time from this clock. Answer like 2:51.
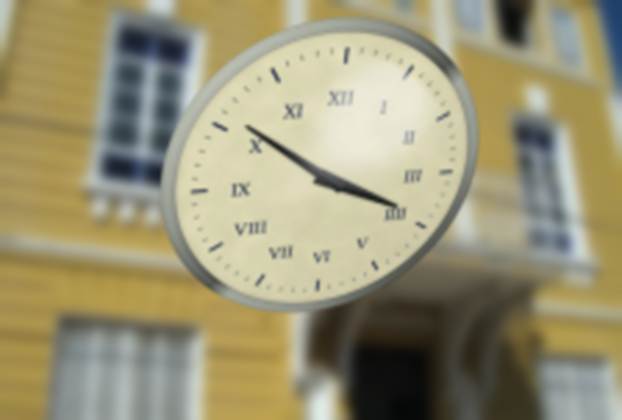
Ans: 3:51
